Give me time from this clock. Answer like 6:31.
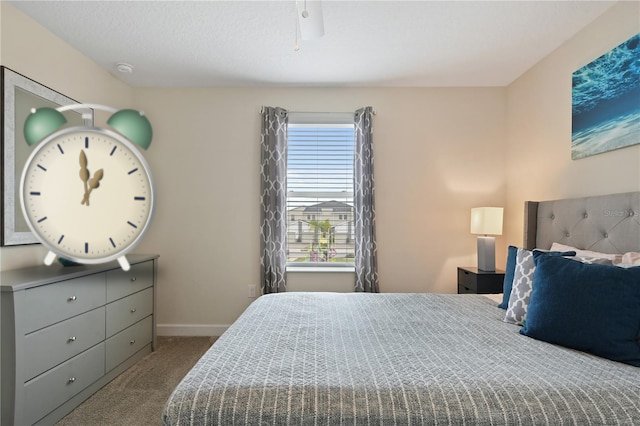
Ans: 12:59
